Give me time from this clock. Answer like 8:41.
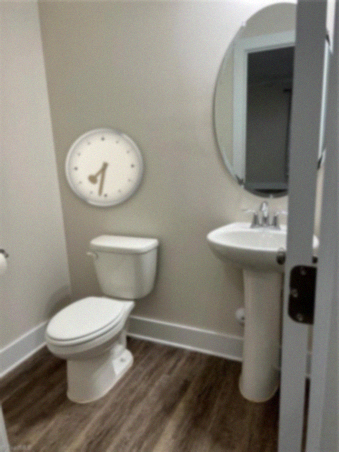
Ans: 7:32
